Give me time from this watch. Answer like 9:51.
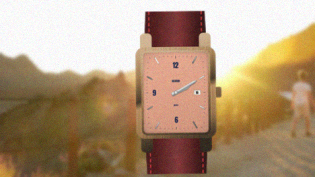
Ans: 2:10
